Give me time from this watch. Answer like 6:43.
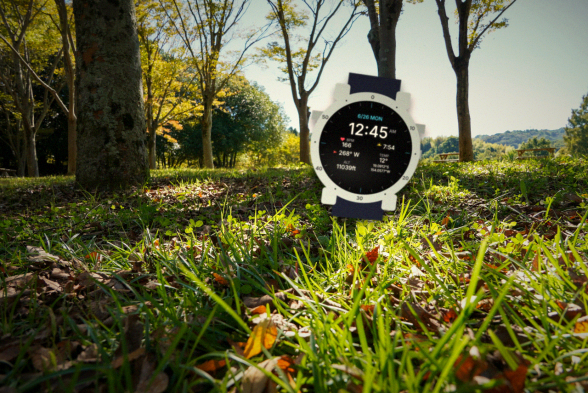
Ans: 12:45
